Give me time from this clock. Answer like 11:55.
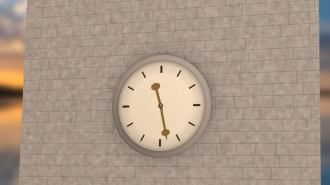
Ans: 11:28
